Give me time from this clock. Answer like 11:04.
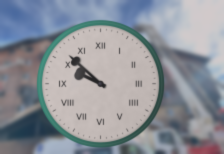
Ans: 9:52
